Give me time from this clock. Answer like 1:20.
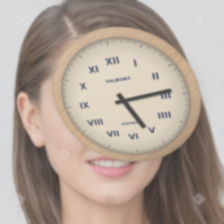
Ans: 5:14
